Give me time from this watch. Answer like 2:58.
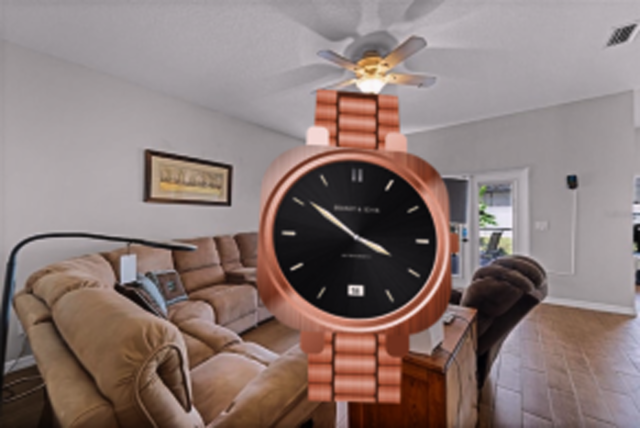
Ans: 3:51
